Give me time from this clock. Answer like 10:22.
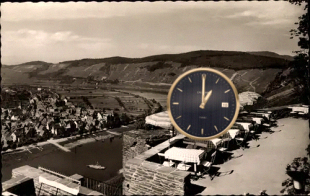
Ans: 1:00
